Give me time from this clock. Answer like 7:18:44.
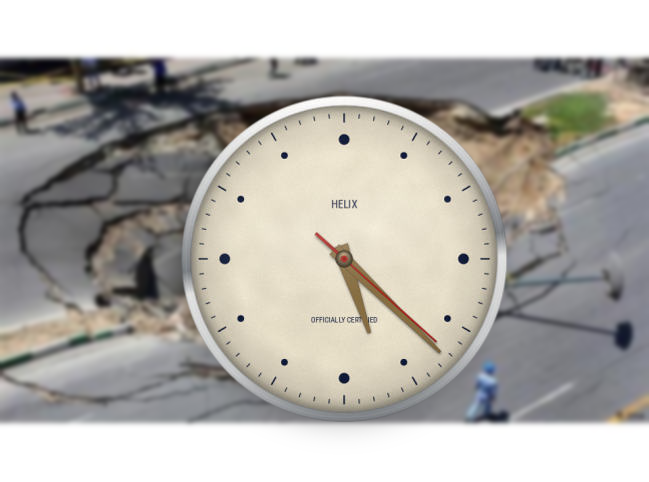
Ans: 5:22:22
